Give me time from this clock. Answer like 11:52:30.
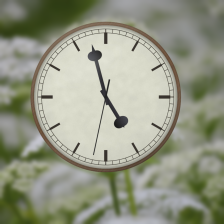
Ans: 4:57:32
